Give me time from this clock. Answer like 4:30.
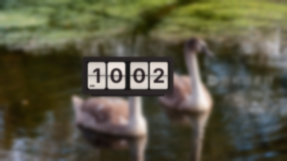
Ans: 10:02
